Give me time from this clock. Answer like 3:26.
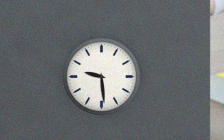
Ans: 9:29
